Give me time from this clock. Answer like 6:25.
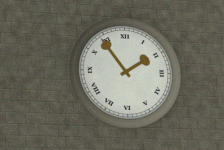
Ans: 1:54
